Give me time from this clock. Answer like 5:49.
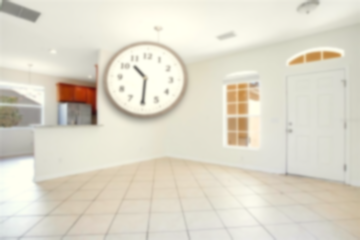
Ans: 10:30
